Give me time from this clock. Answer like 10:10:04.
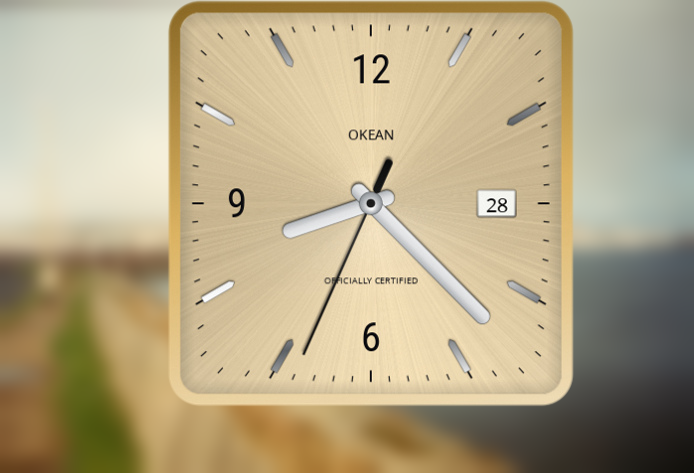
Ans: 8:22:34
